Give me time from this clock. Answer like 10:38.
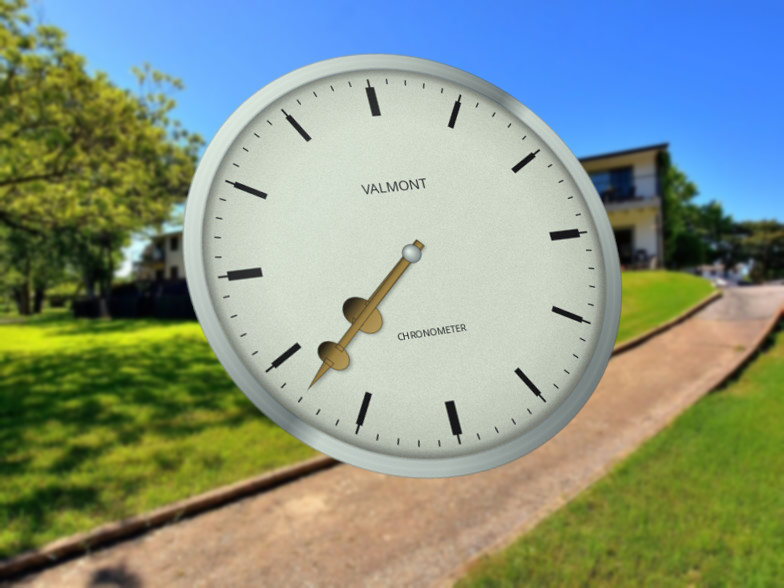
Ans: 7:38
